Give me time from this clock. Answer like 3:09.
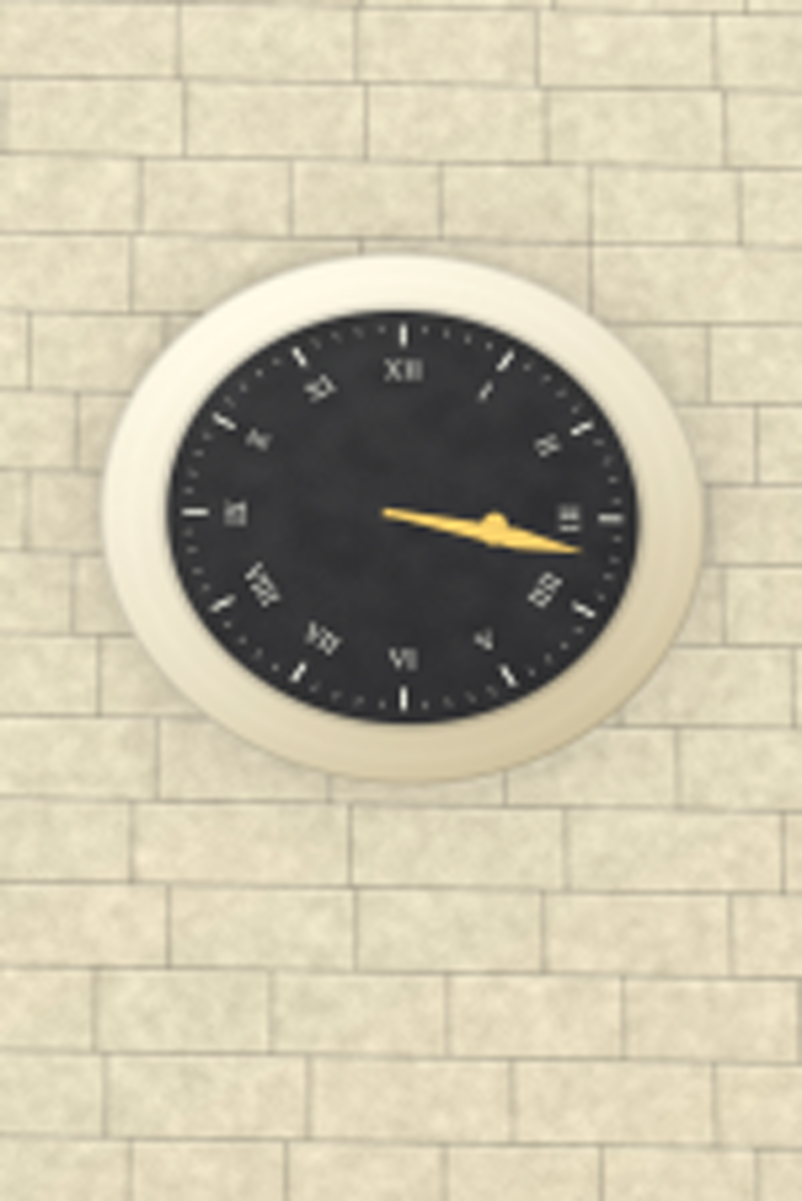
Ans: 3:17
